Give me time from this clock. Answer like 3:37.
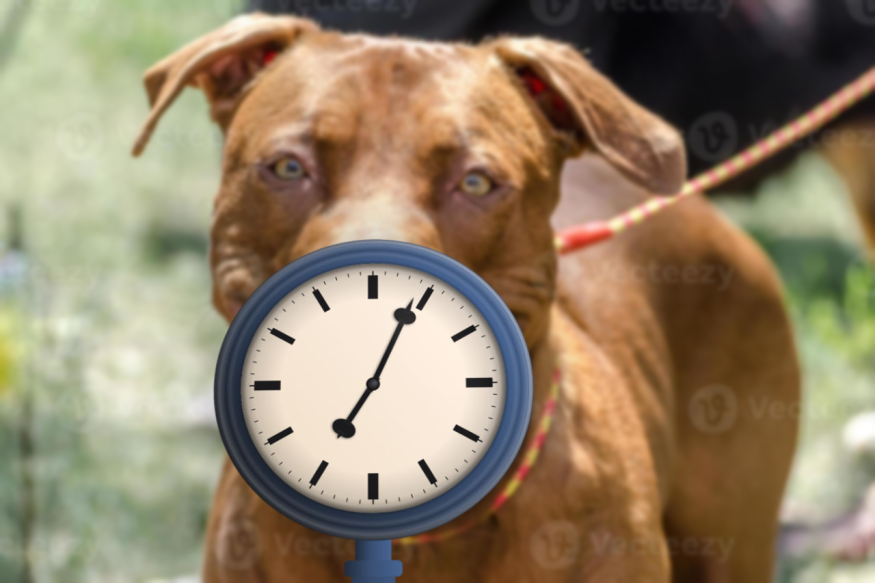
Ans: 7:04
